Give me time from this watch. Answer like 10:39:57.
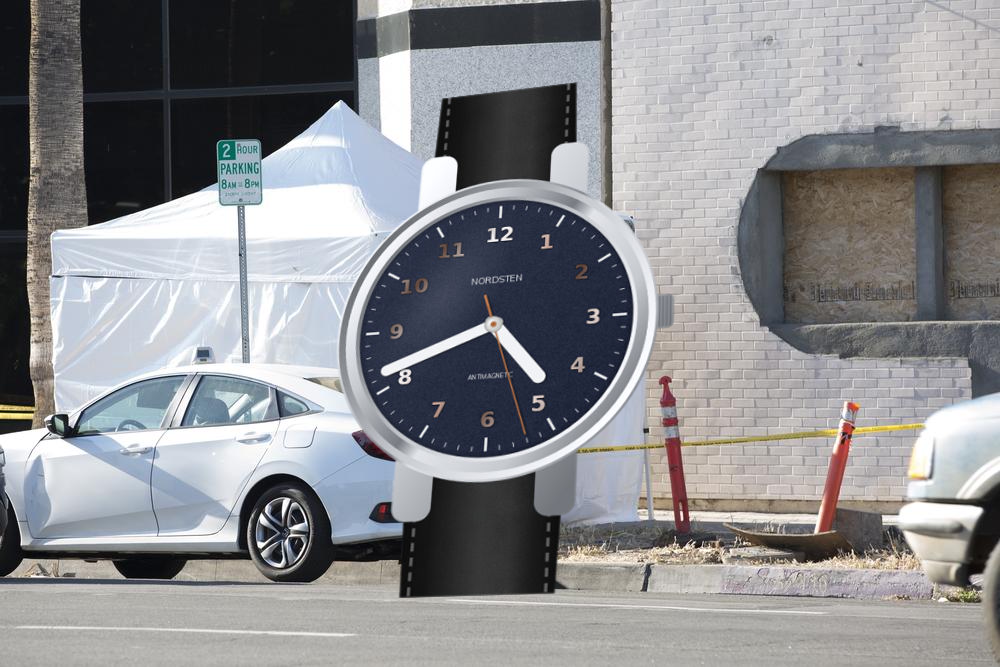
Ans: 4:41:27
